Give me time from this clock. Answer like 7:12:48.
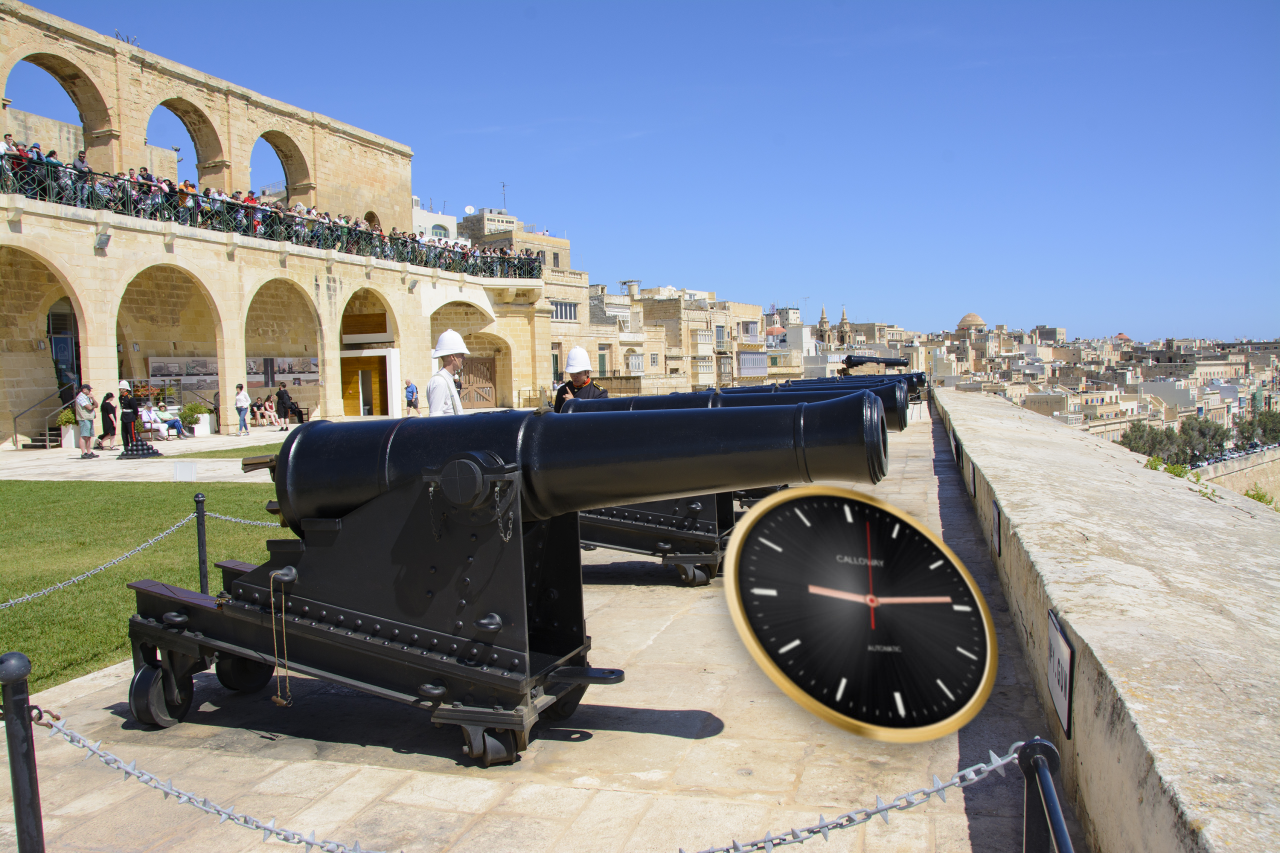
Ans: 9:14:02
